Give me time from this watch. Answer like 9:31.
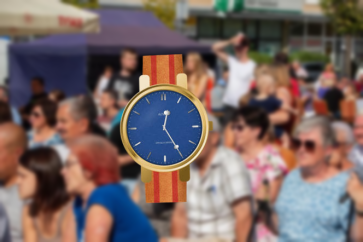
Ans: 12:25
